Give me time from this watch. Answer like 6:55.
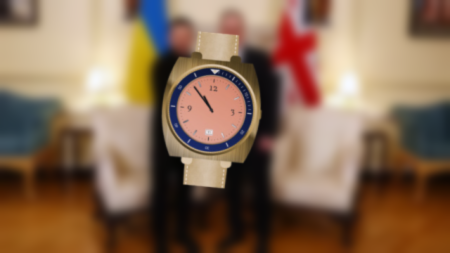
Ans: 10:53
